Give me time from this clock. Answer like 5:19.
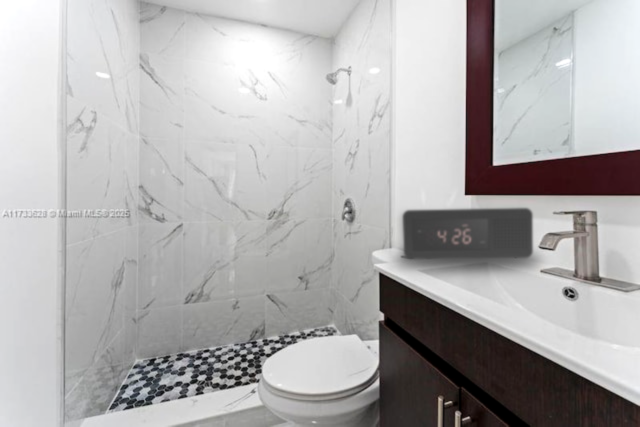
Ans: 4:26
